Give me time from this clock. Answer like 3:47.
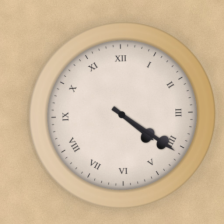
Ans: 4:21
